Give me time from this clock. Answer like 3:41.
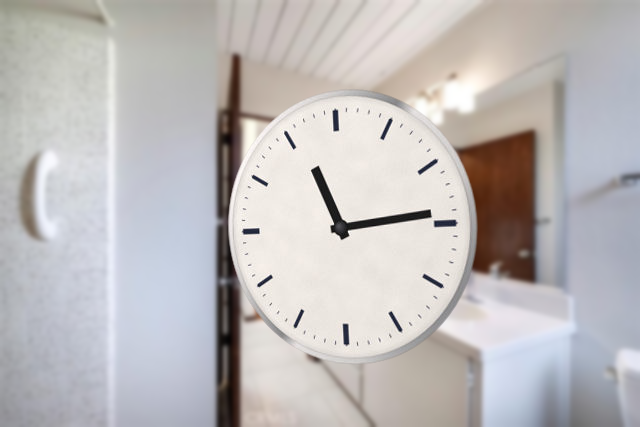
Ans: 11:14
